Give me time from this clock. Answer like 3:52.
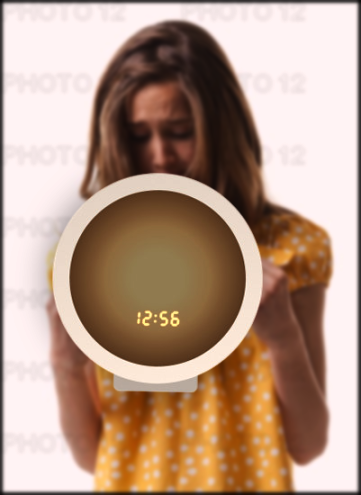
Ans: 12:56
